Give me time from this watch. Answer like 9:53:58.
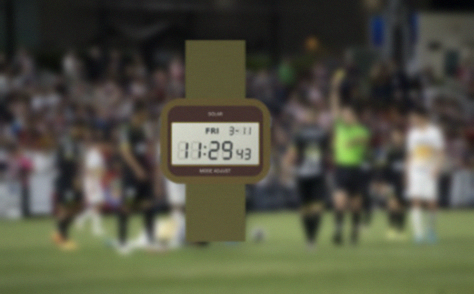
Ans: 11:29:43
